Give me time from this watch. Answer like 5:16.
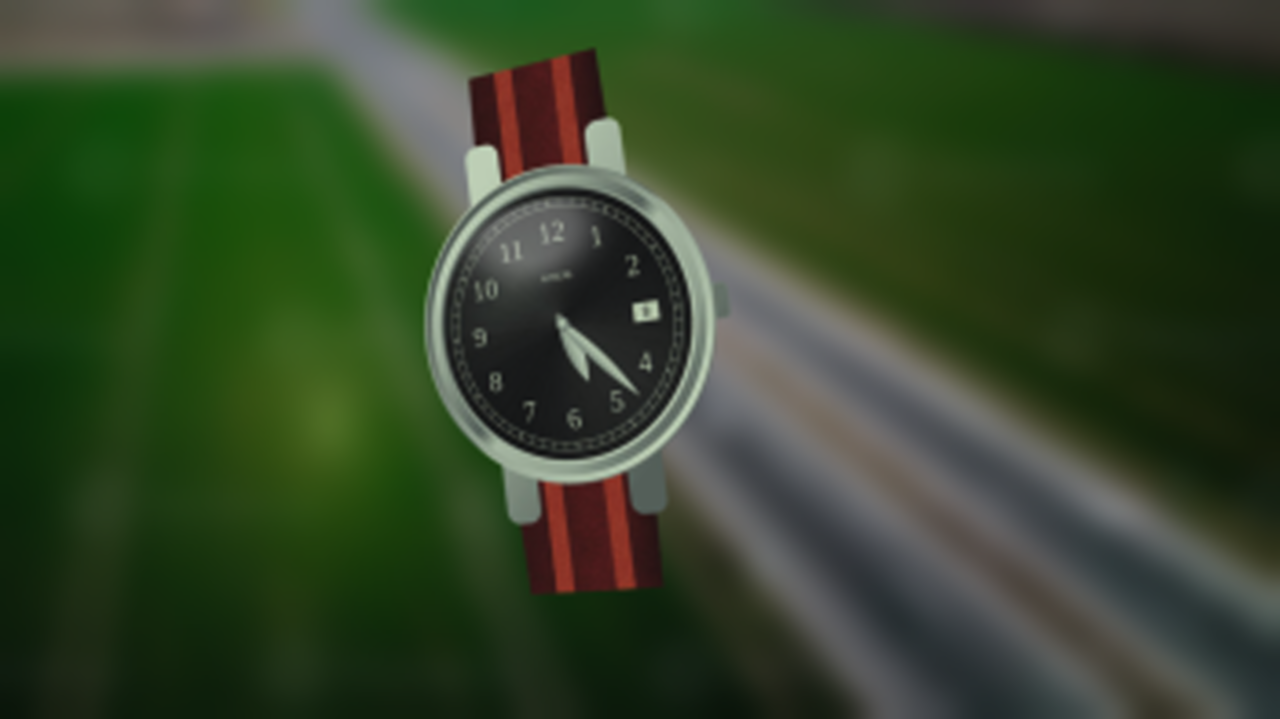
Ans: 5:23
